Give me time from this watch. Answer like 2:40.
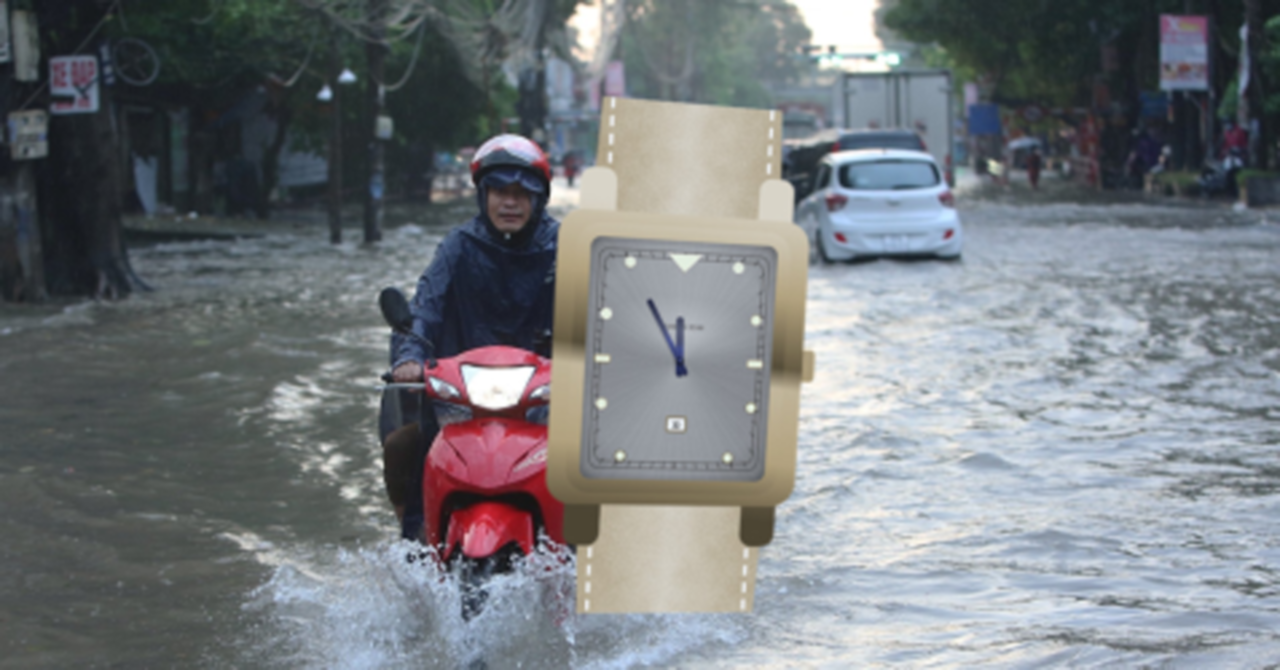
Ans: 11:55
